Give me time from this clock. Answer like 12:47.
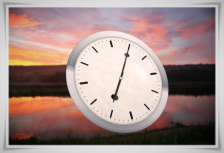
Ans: 7:05
